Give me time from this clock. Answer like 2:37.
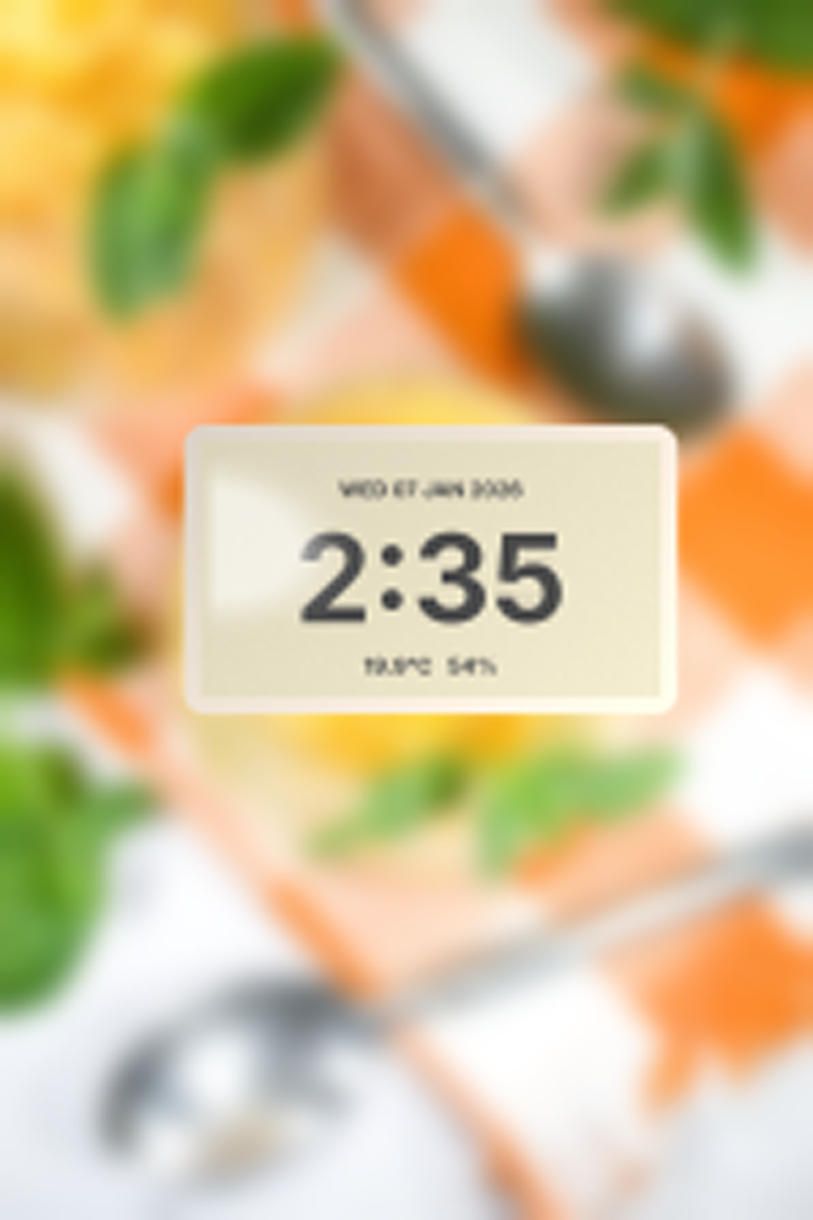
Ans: 2:35
